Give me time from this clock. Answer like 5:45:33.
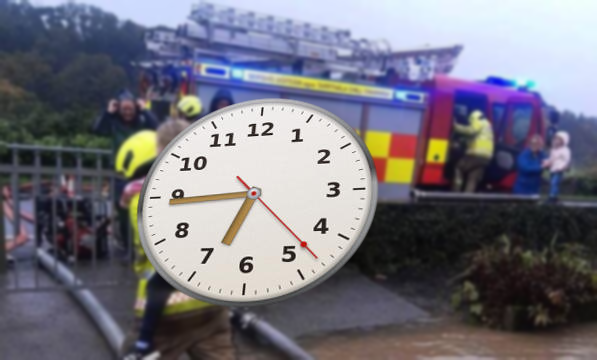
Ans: 6:44:23
